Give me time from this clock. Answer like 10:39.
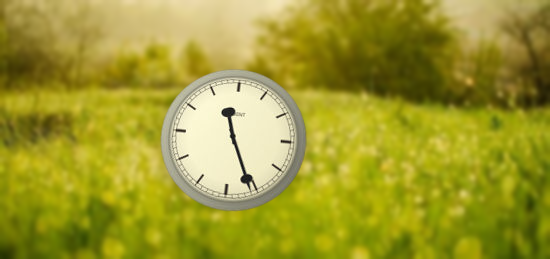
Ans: 11:26
